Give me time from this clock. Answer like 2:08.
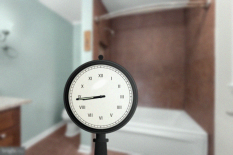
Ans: 8:44
